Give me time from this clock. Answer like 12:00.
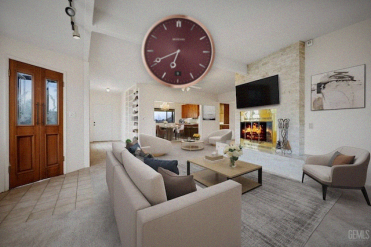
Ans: 6:41
